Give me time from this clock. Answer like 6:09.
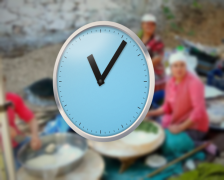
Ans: 11:06
